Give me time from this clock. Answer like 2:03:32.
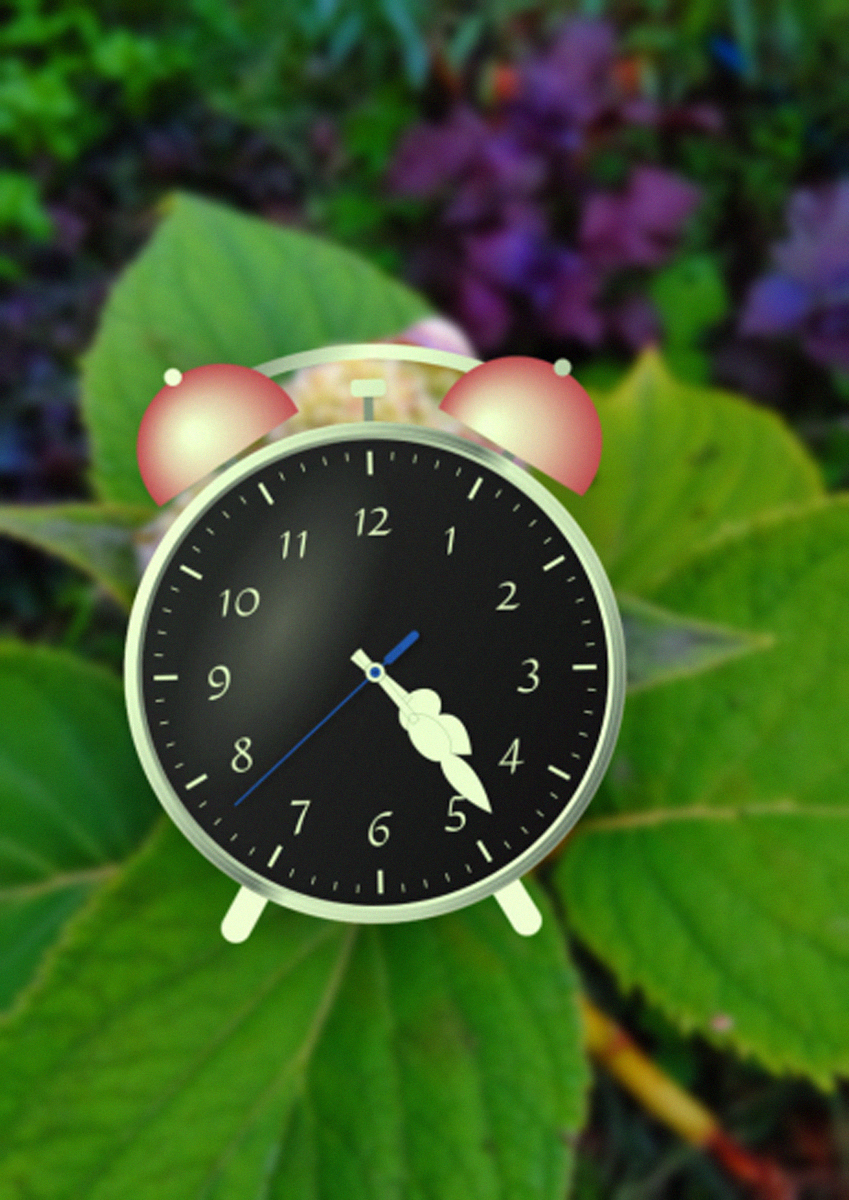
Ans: 4:23:38
